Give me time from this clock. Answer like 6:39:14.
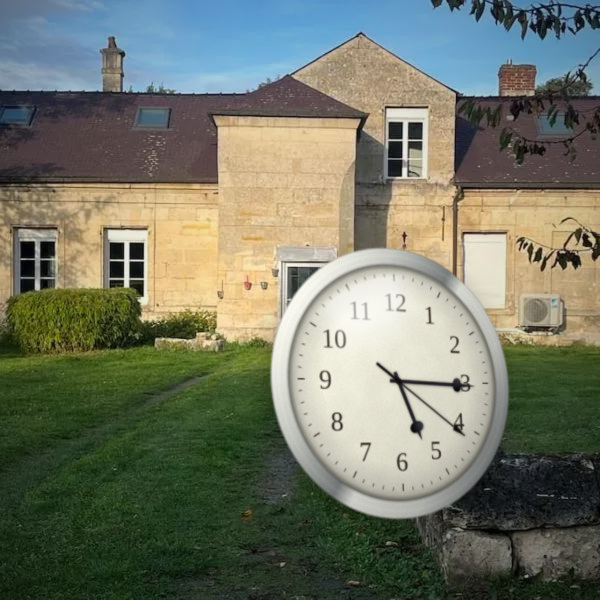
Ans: 5:15:21
